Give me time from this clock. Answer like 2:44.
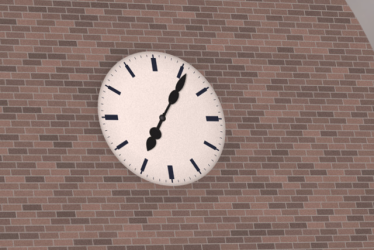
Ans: 7:06
